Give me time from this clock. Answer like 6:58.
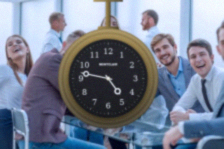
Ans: 4:47
